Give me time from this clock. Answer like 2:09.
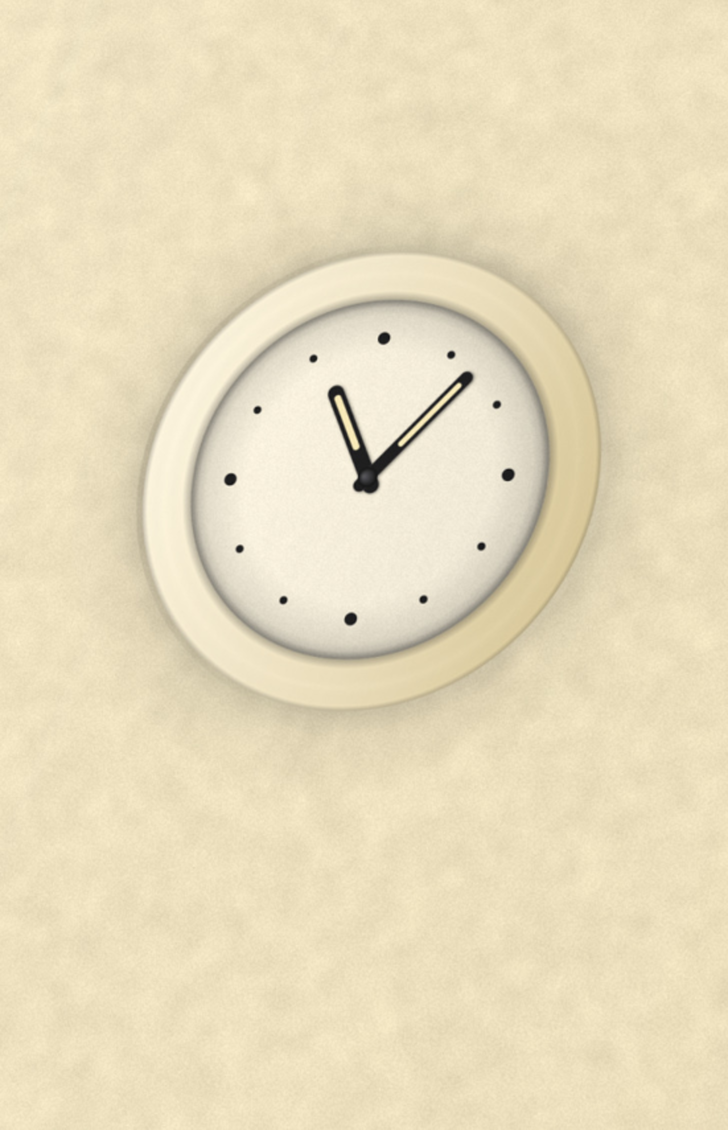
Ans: 11:07
